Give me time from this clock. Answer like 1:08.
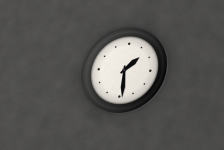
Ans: 1:29
